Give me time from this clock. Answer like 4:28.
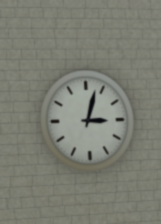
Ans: 3:03
